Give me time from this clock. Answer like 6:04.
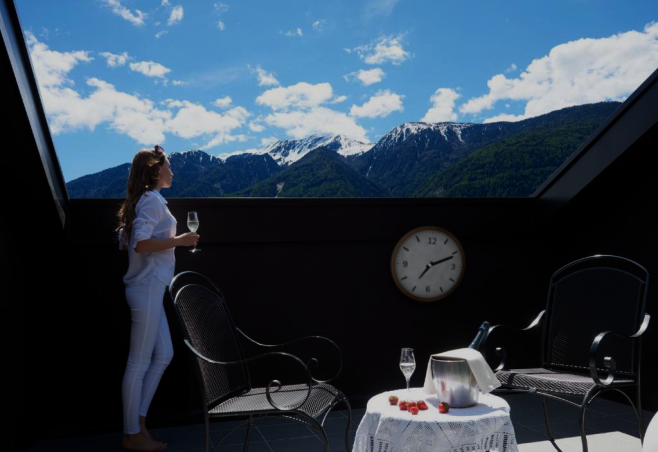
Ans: 7:11
